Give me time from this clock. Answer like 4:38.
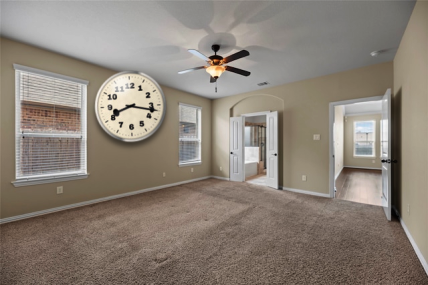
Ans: 8:17
